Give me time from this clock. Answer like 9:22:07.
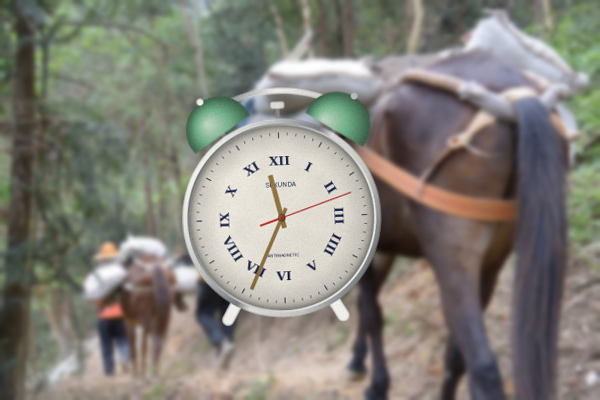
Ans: 11:34:12
